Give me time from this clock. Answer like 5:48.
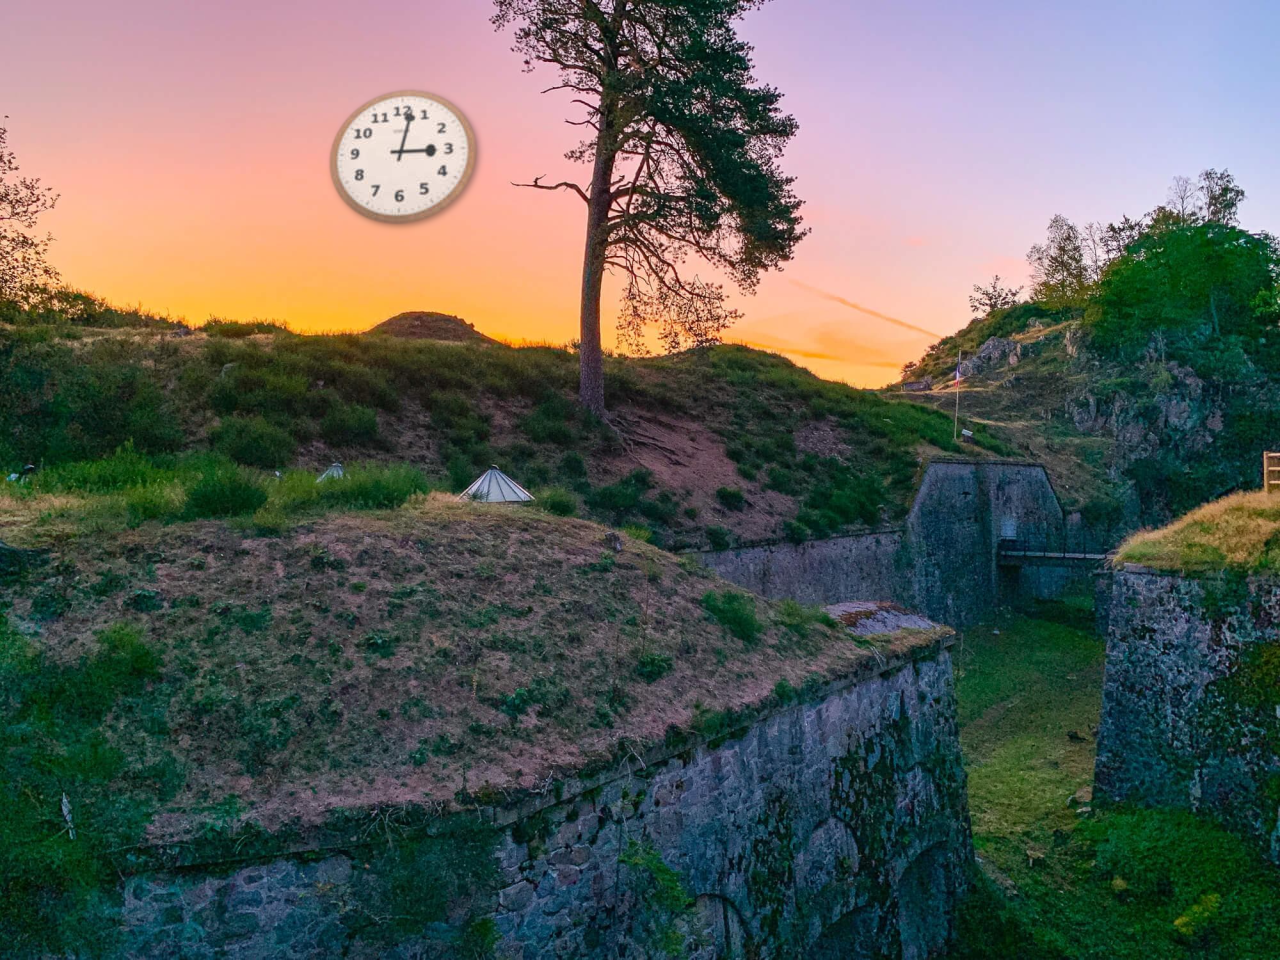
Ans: 3:02
